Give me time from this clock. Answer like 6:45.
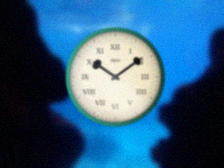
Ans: 10:09
